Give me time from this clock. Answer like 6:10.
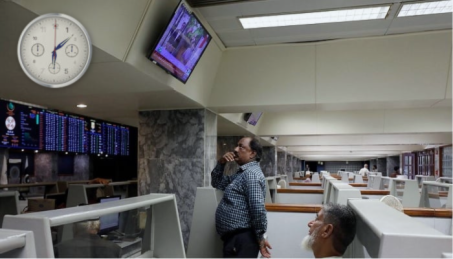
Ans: 6:08
